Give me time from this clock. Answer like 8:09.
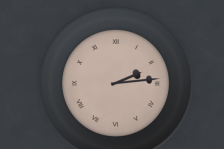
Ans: 2:14
